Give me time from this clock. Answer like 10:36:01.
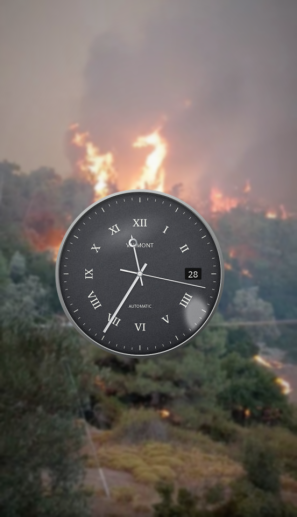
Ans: 11:35:17
